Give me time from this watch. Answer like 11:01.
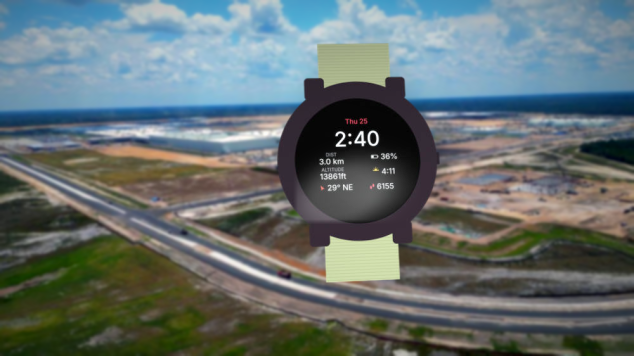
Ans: 2:40
